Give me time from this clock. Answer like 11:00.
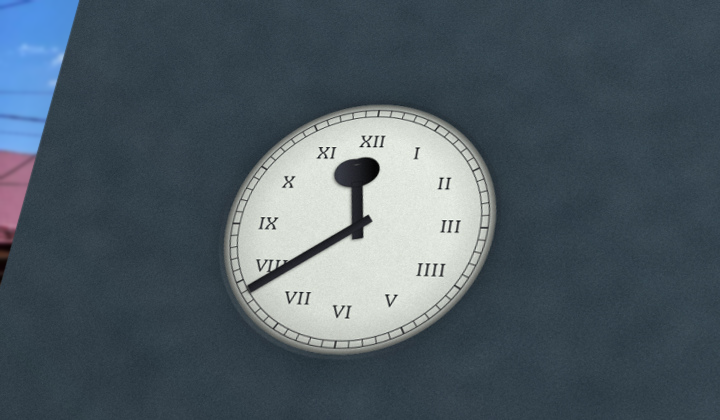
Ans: 11:39
